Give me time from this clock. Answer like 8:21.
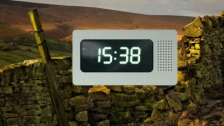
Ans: 15:38
